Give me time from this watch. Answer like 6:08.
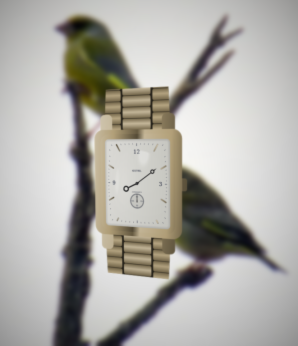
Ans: 8:09
